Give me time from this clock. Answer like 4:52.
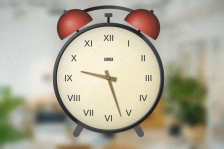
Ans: 9:27
